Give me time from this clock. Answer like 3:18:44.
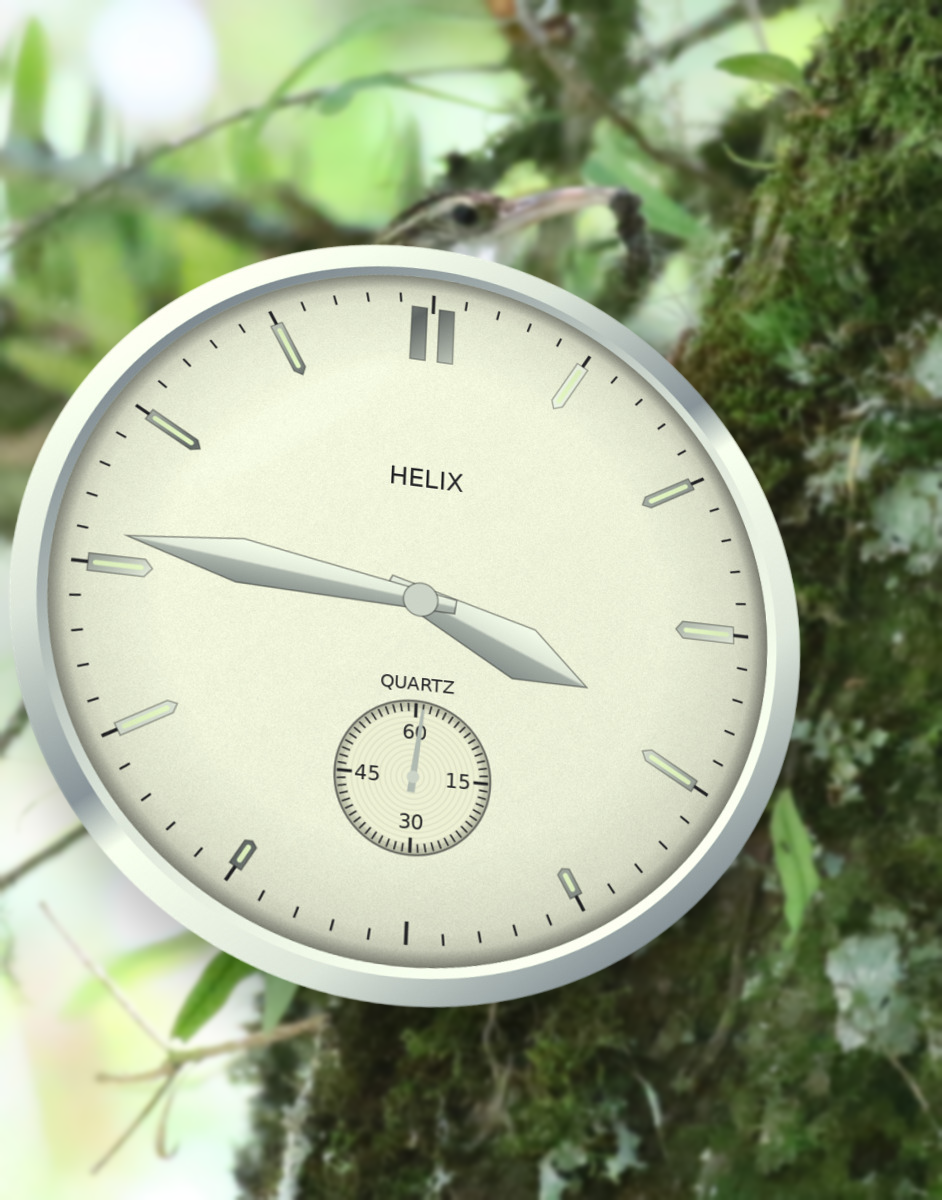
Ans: 3:46:01
